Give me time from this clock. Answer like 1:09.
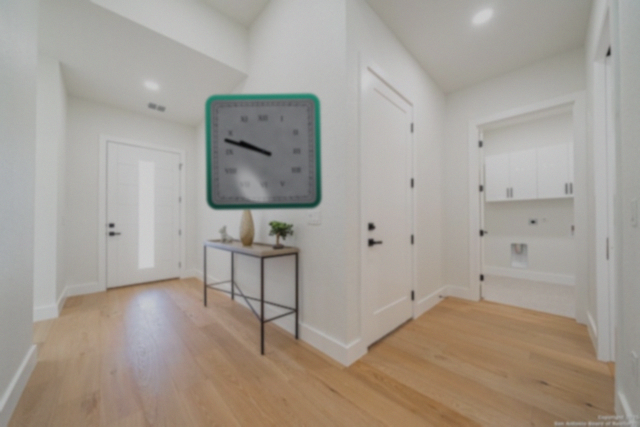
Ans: 9:48
